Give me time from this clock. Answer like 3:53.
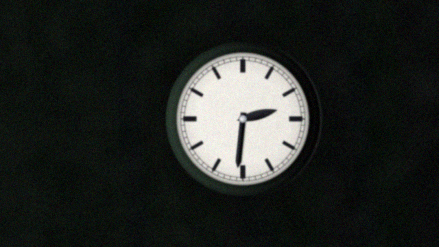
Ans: 2:31
